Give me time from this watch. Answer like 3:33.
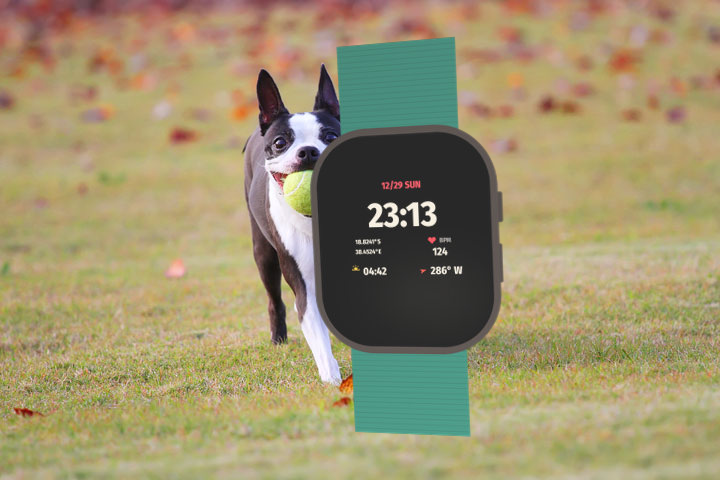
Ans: 23:13
